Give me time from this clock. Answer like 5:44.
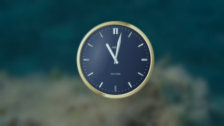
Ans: 11:02
